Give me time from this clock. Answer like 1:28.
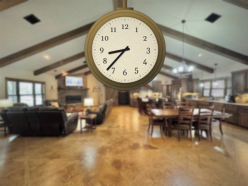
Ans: 8:37
